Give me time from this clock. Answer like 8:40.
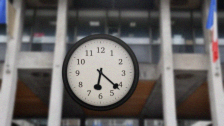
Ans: 6:22
